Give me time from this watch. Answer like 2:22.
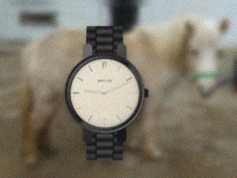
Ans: 9:11
